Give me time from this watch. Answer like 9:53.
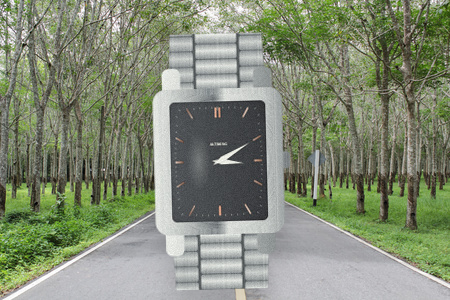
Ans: 3:10
